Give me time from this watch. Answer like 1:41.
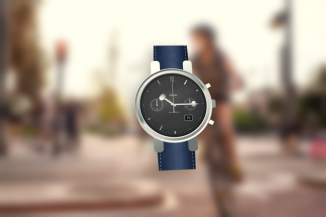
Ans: 10:15
